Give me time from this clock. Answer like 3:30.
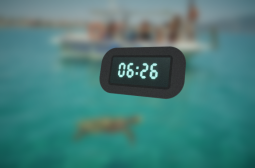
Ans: 6:26
